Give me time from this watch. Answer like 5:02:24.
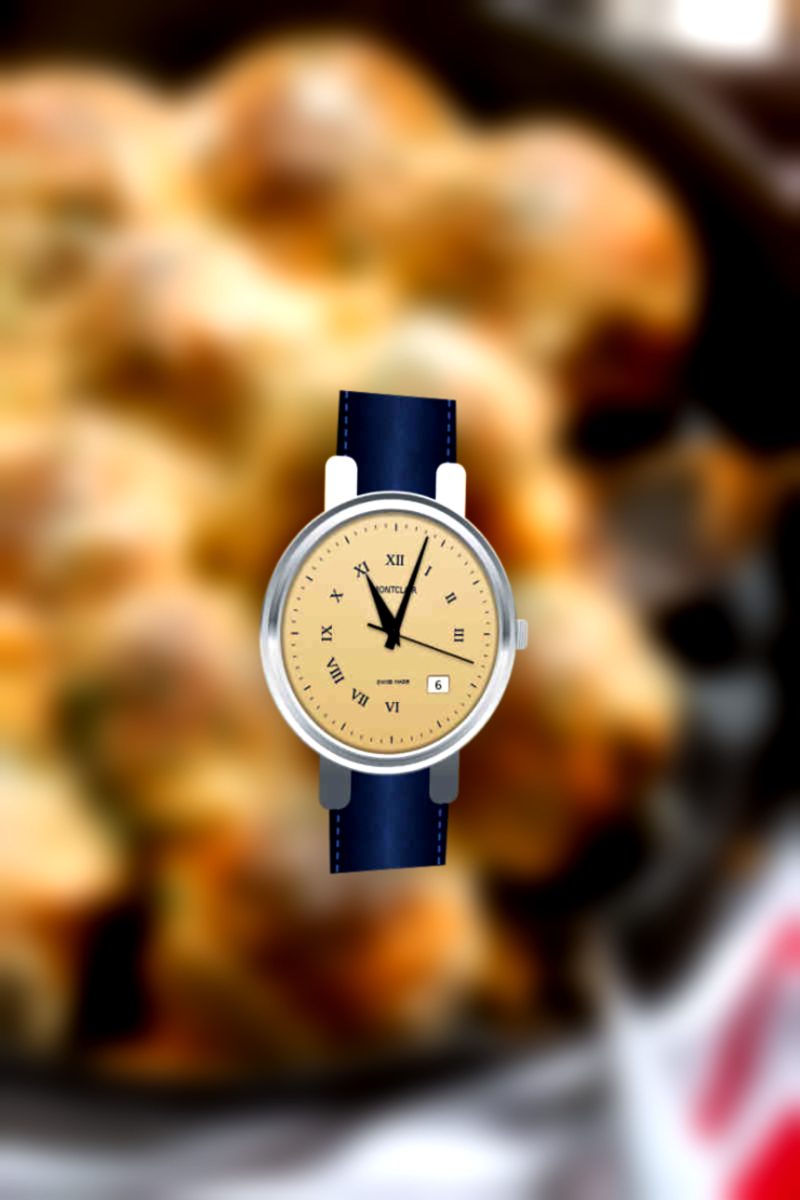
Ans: 11:03:18
